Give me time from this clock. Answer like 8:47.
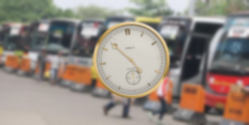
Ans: 4:53
